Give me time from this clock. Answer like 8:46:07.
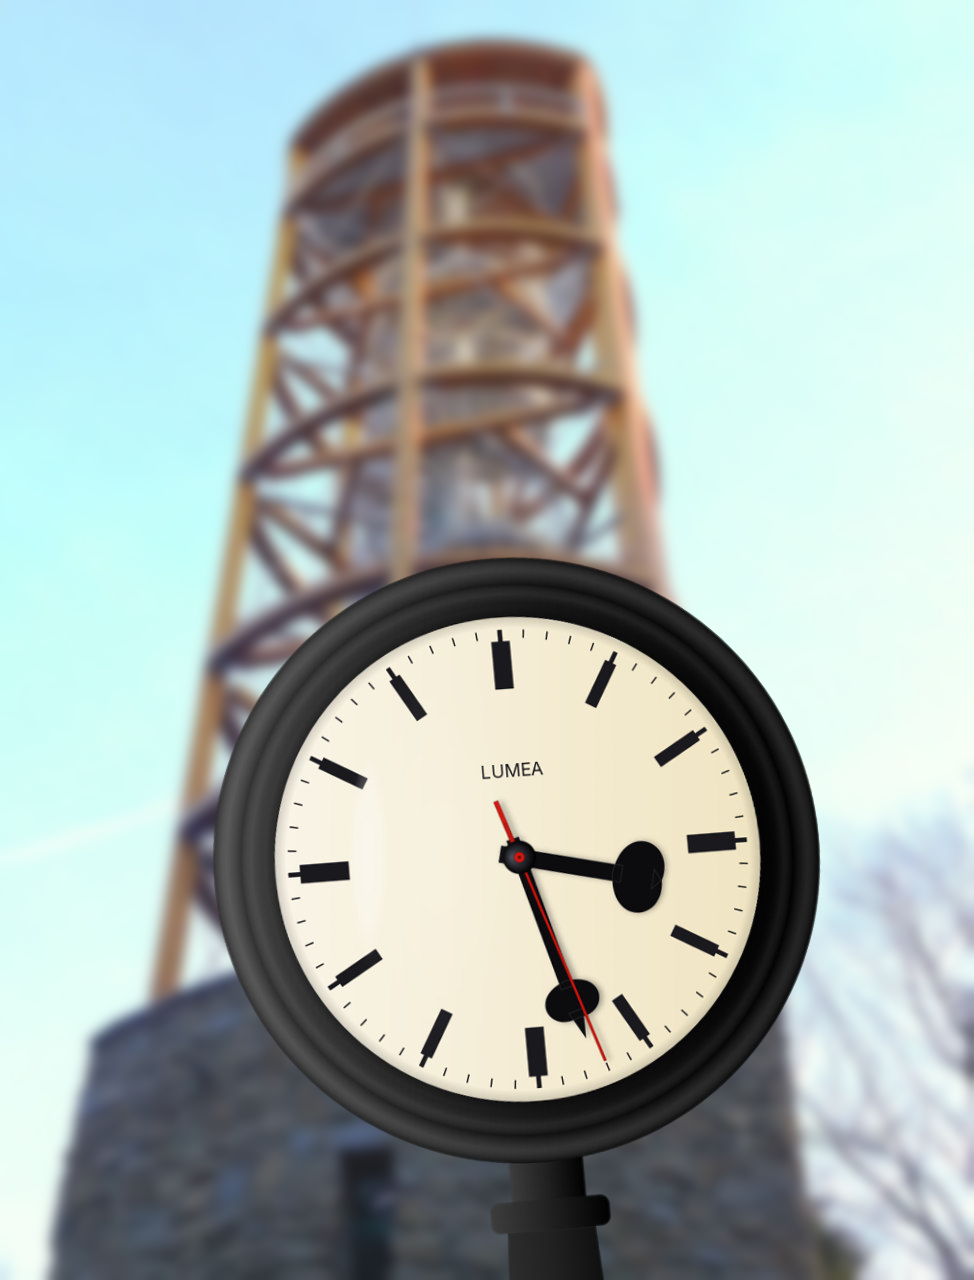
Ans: 3:27:27
